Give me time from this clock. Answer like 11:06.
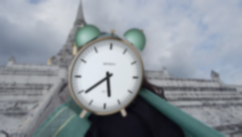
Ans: 5:39
